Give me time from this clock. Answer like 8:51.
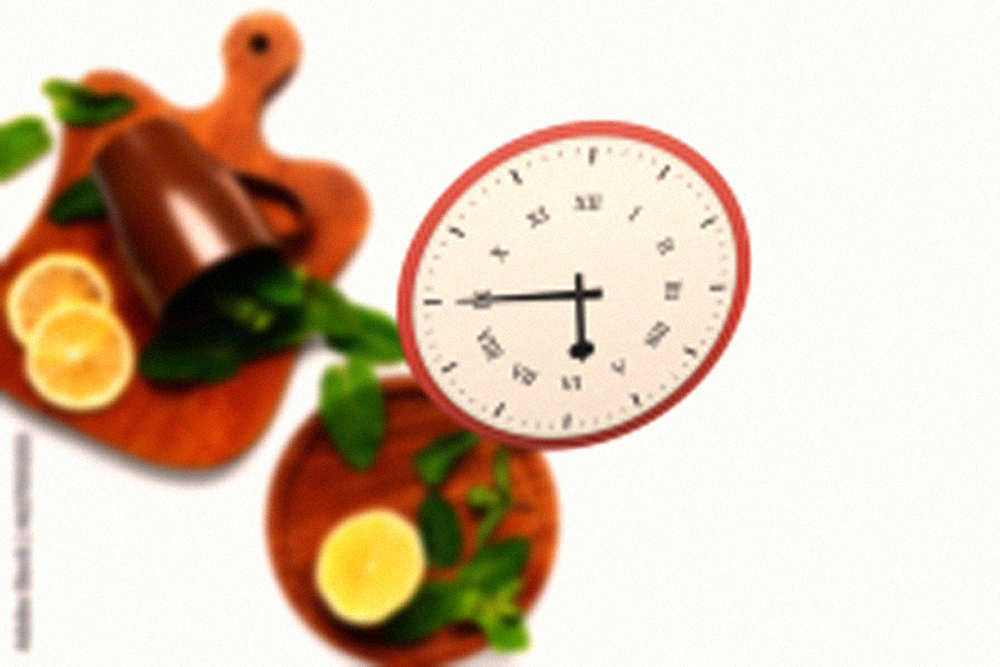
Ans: 5:45
